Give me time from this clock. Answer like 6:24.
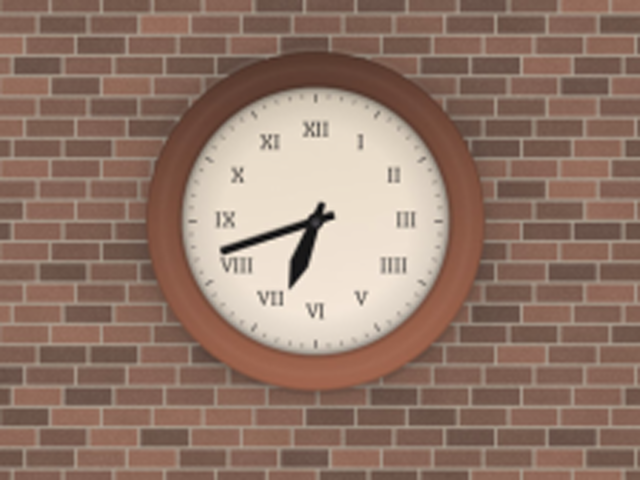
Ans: 6:42
